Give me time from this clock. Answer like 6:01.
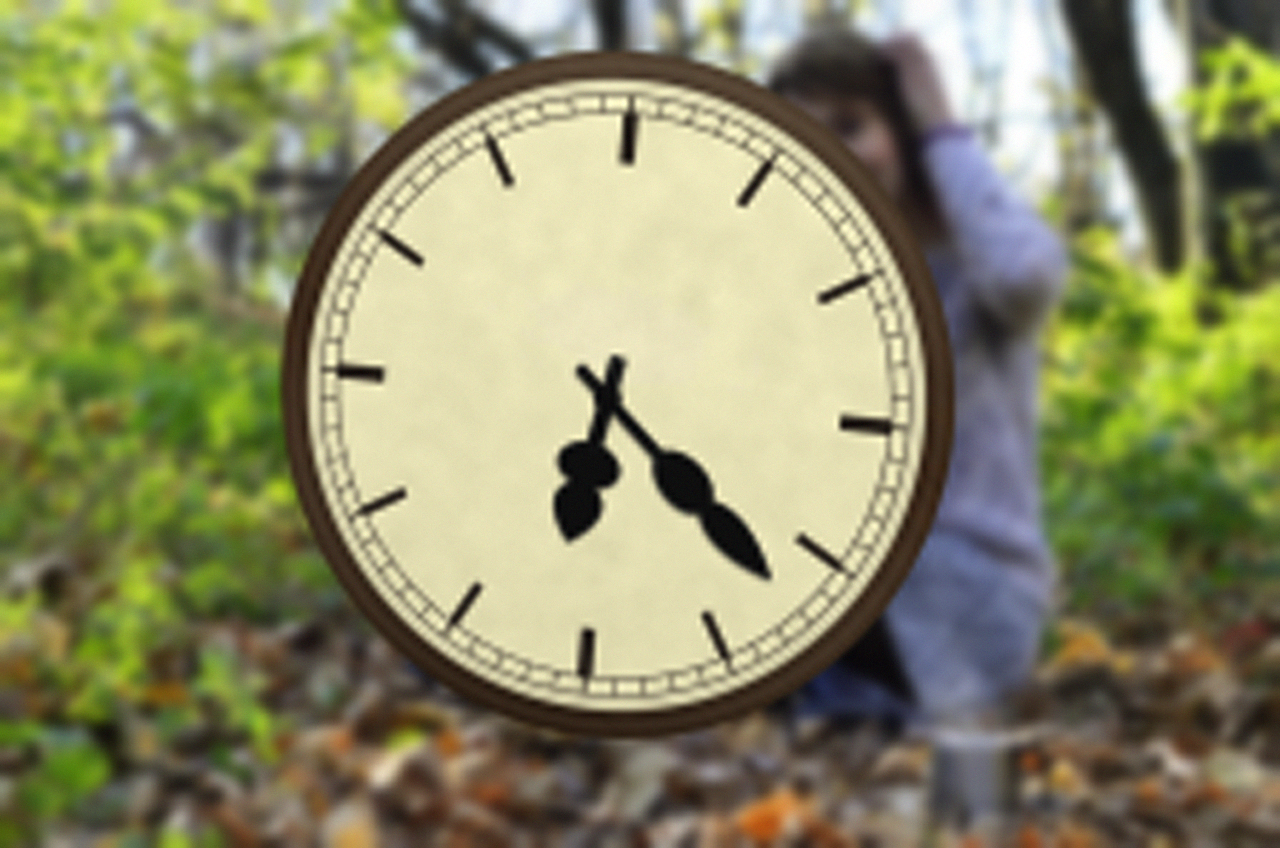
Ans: 6:22
